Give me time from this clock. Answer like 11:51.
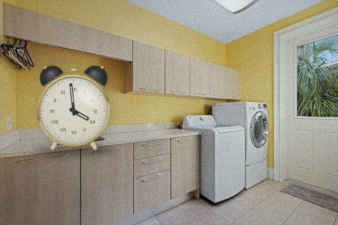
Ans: 3:59
